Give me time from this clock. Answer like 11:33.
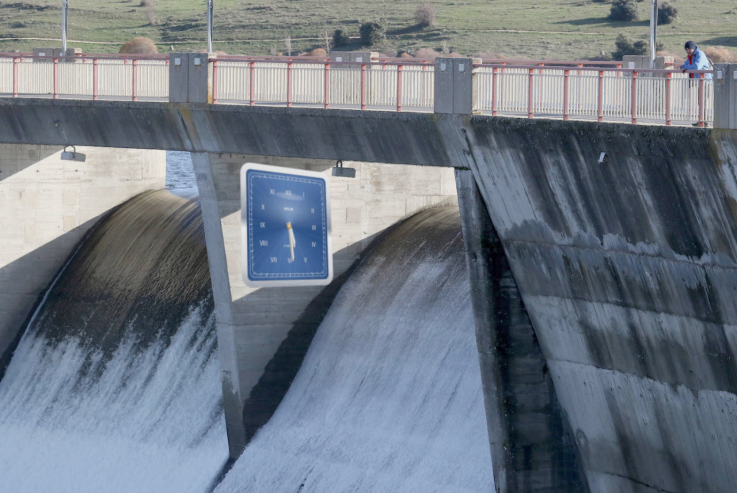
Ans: 5:29
